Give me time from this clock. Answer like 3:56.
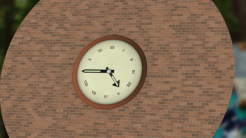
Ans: 4:45
